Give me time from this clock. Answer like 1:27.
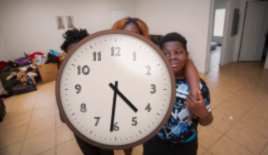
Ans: 4:31
